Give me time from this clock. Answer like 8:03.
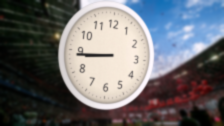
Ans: 8:44
